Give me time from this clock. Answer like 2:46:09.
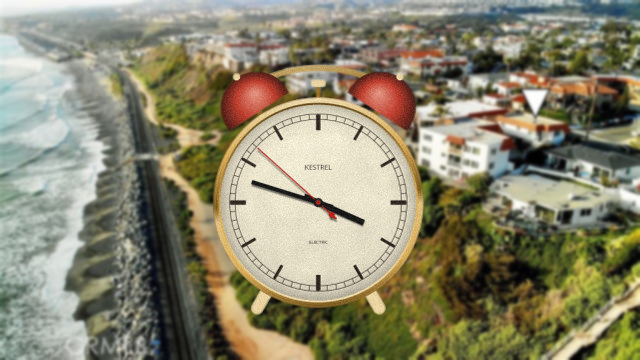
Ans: 3:47:52
